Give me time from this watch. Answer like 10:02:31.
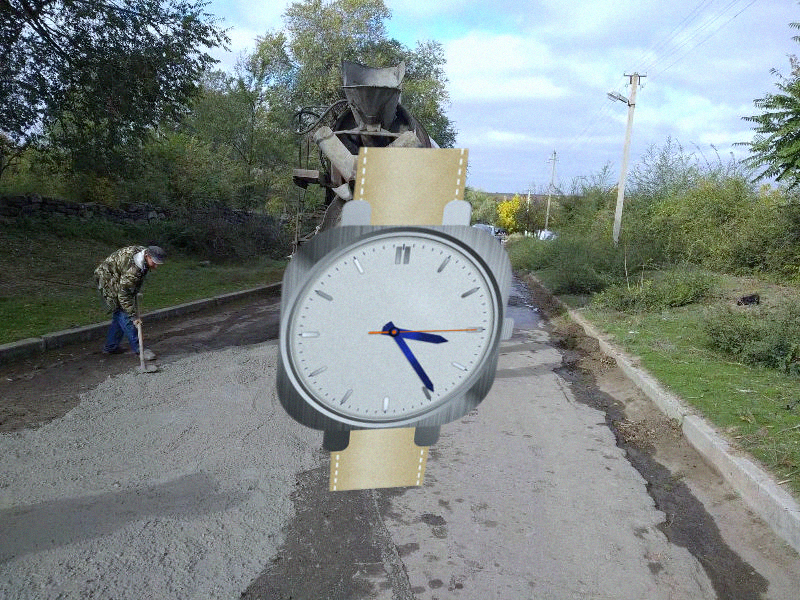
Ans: 3:24:15
